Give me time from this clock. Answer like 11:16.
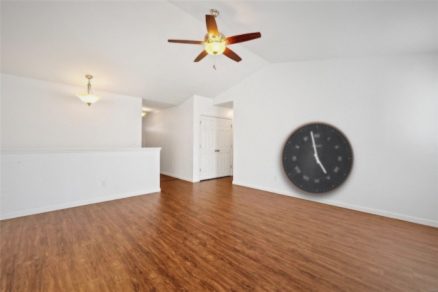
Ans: 4:58
